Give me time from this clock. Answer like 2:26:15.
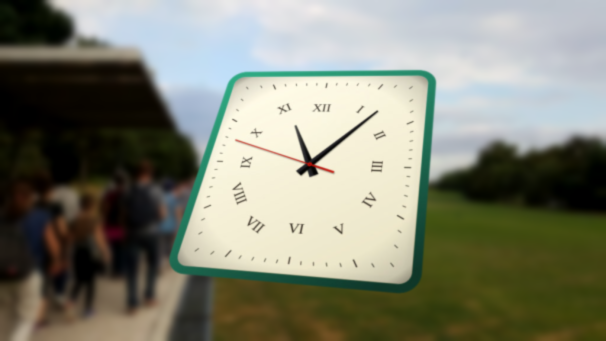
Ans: 11:06:48
